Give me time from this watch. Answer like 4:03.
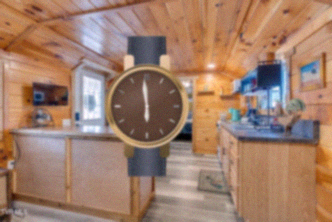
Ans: 5:59
